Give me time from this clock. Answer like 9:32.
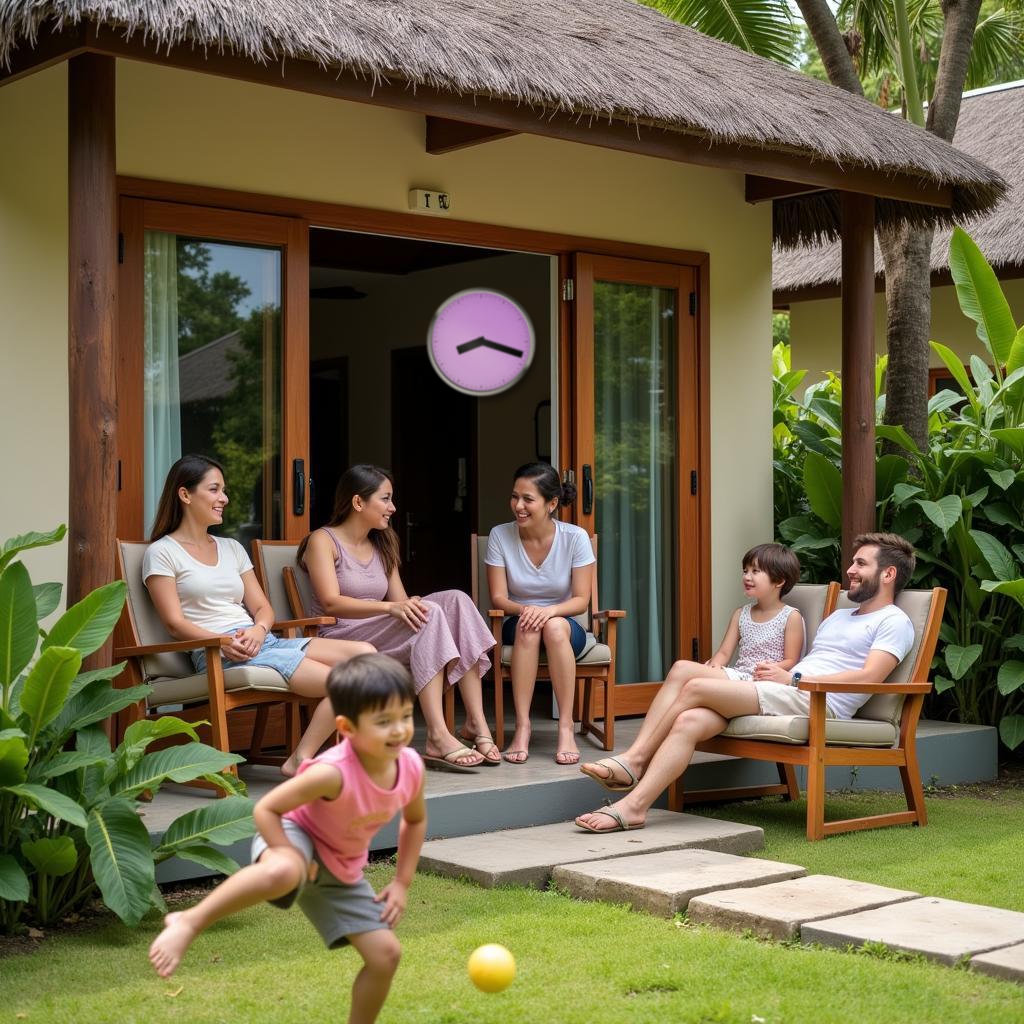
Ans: 8:18
